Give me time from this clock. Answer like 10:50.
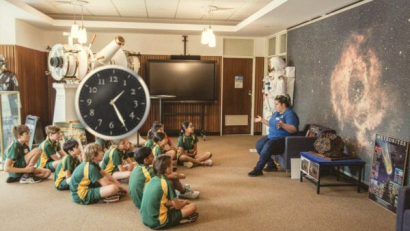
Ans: 1:25
